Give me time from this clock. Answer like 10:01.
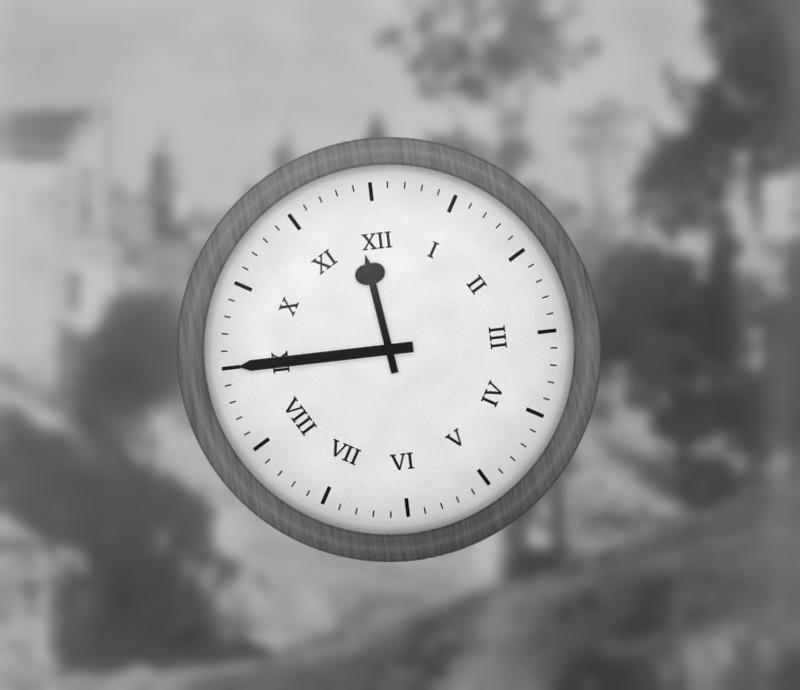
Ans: 11:45
